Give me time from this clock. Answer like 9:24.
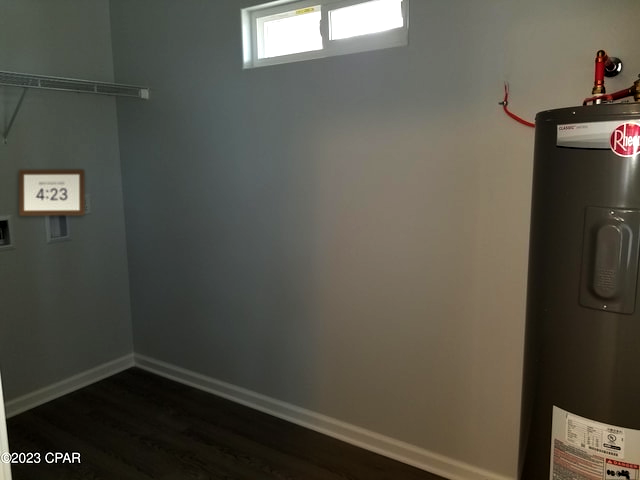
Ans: 4:23
